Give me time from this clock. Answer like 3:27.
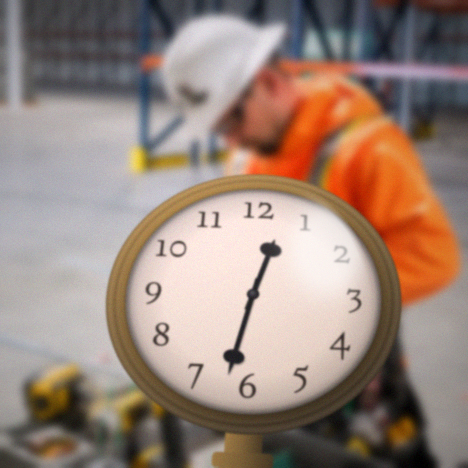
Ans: 12:32
